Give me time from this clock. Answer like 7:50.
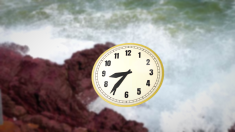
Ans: 8:36
